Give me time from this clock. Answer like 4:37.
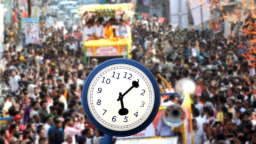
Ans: 5:05
